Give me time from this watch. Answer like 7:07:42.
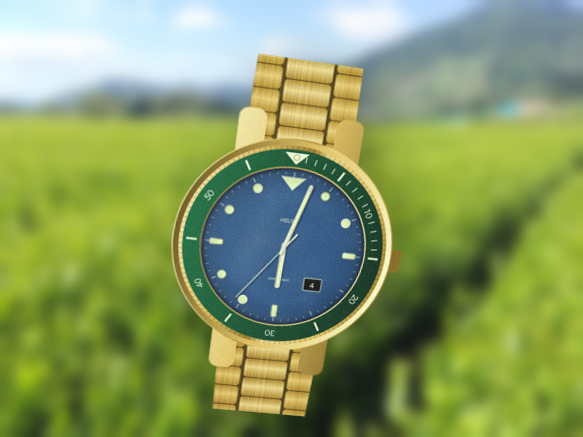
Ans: 6:02:36
